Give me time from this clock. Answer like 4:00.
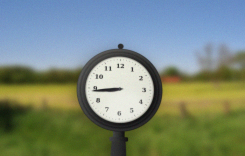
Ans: 8:44
